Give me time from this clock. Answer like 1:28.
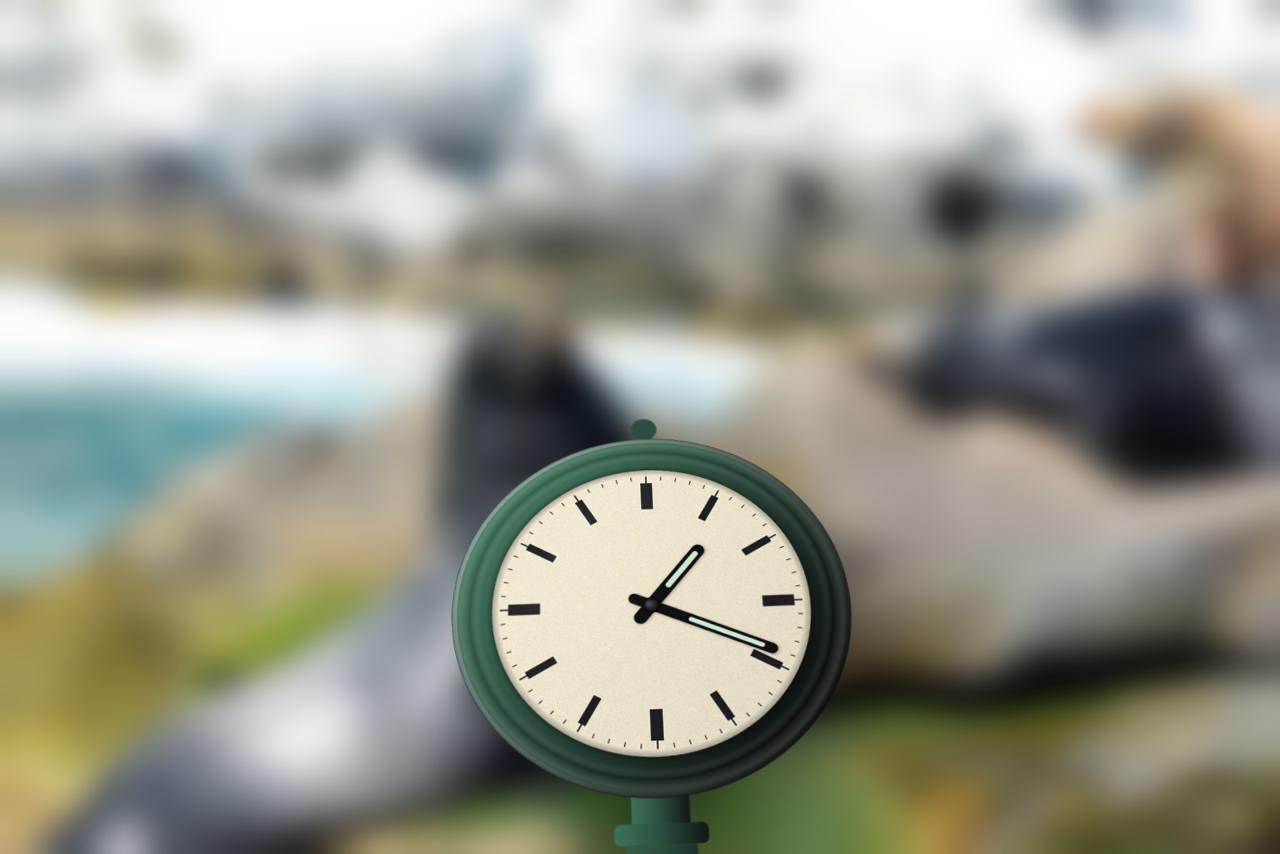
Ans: 1:19
